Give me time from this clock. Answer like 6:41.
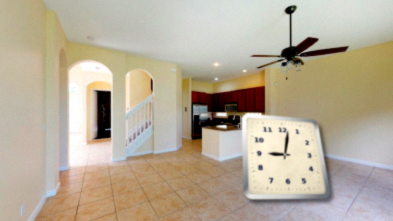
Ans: 9:02
